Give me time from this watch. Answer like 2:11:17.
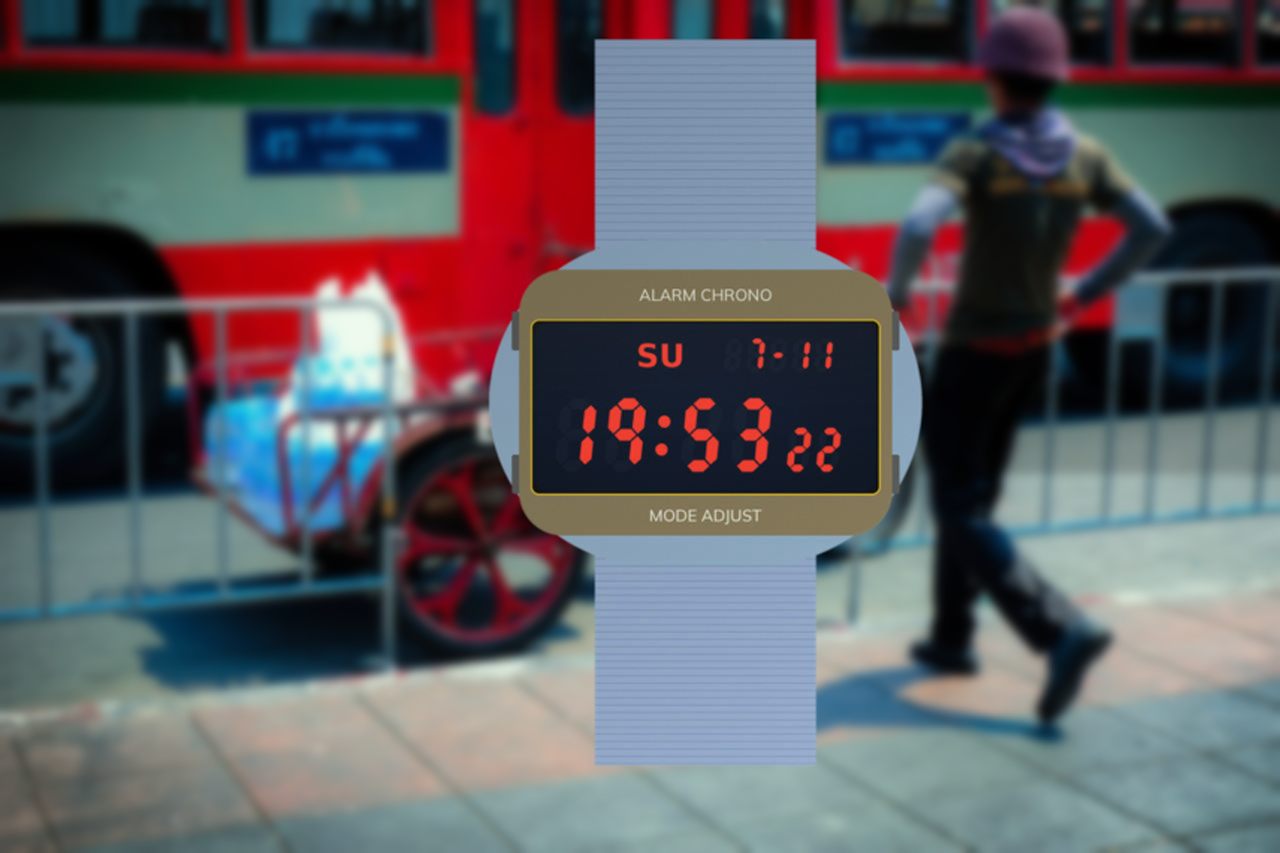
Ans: 19:53:22
